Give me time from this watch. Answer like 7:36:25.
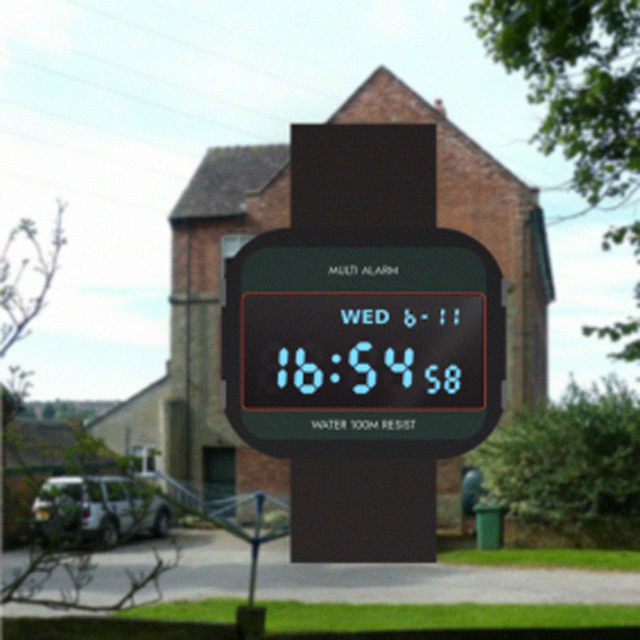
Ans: 16:54:58
